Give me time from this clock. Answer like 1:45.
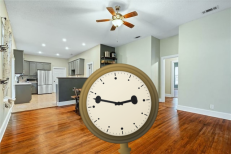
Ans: 2:48
